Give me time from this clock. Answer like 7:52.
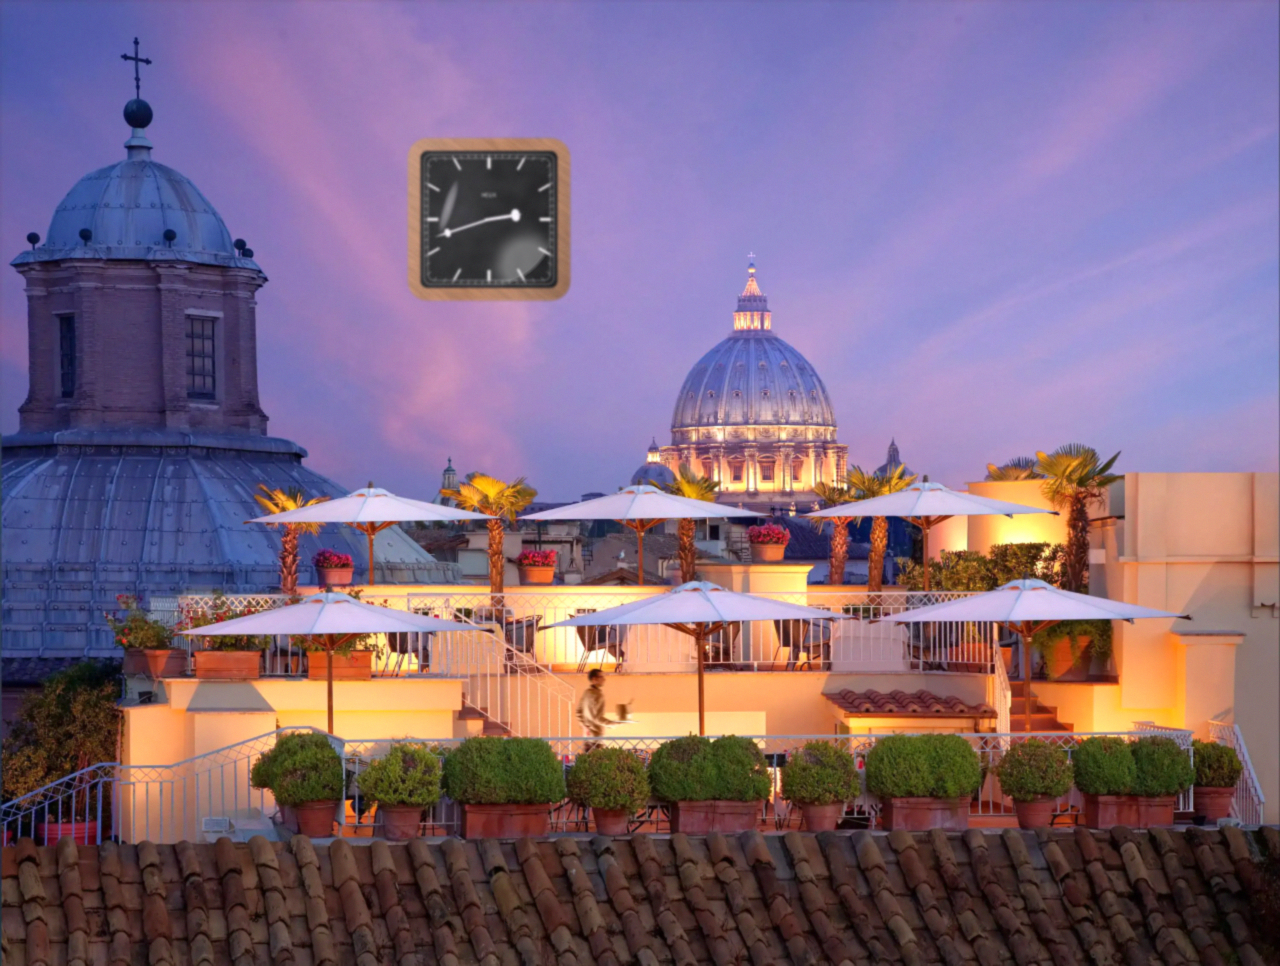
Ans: 2:42
